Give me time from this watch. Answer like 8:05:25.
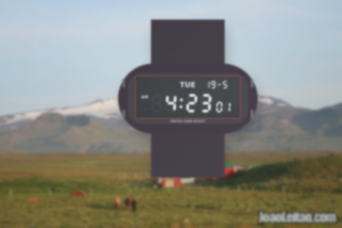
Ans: 4:23:01
